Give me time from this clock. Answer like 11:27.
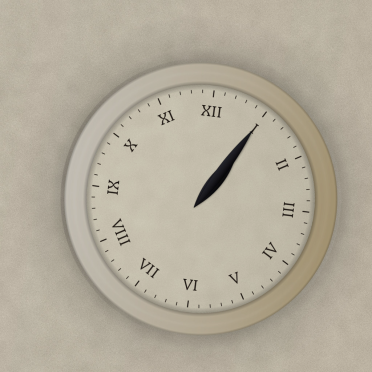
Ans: 1:05
